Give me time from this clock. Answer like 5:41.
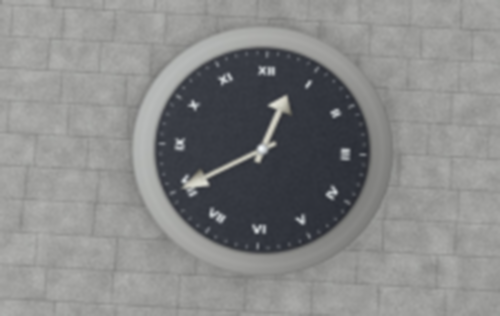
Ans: 12:40
